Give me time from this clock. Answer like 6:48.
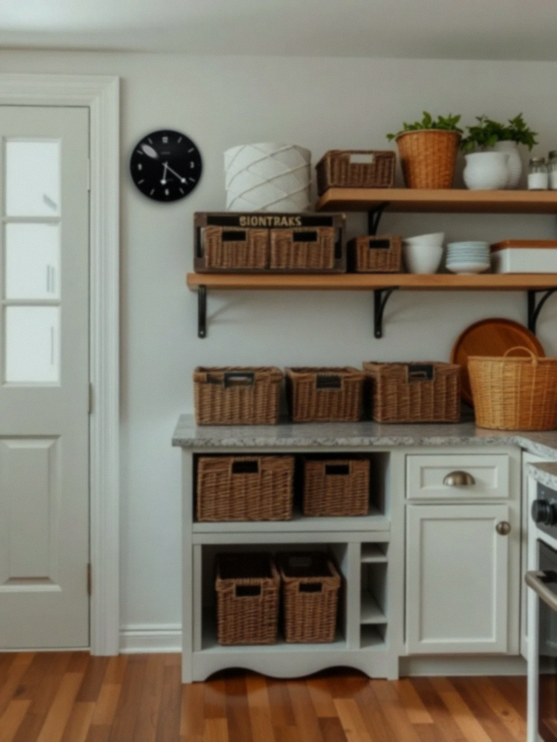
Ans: 6:22
